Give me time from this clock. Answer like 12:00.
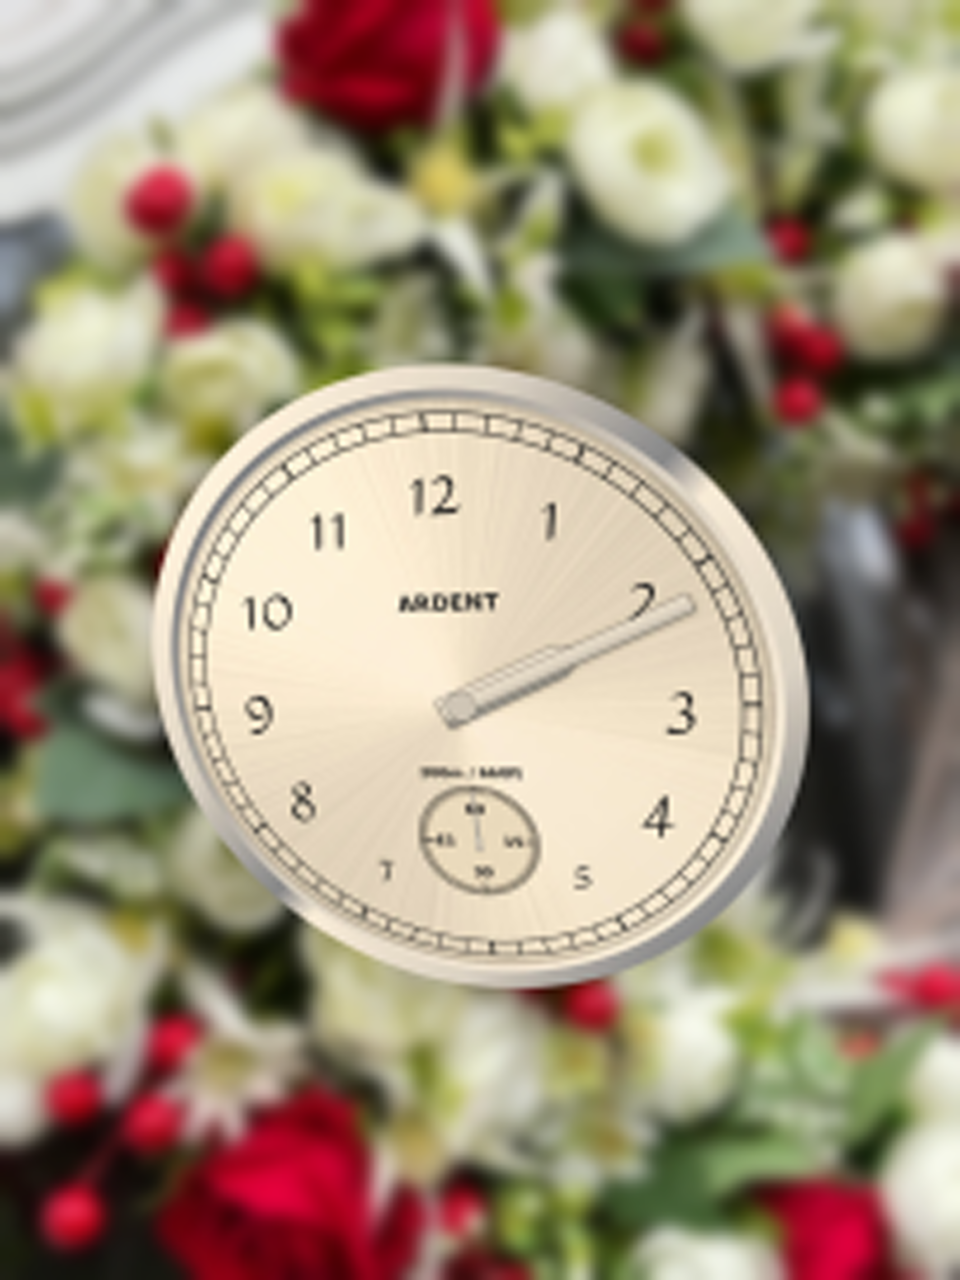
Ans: 2:11
